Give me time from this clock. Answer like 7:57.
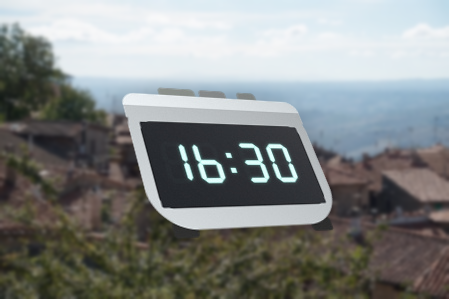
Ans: 16:30
